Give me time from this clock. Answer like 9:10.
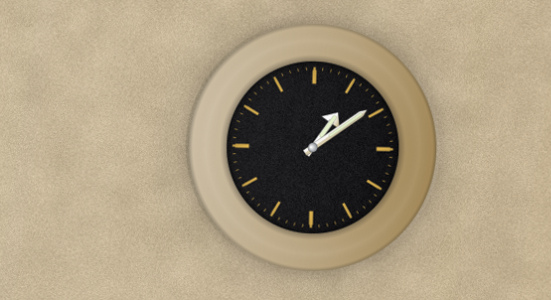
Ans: 1:09
